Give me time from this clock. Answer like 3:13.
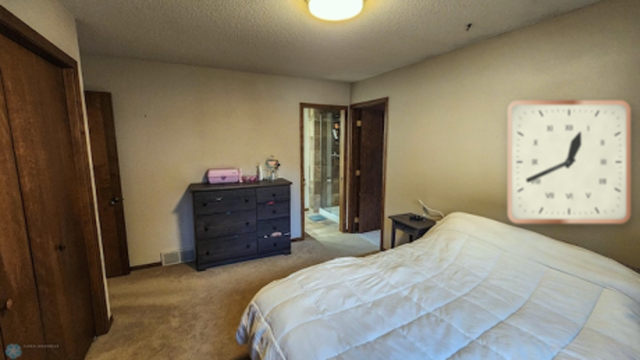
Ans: 12:41
